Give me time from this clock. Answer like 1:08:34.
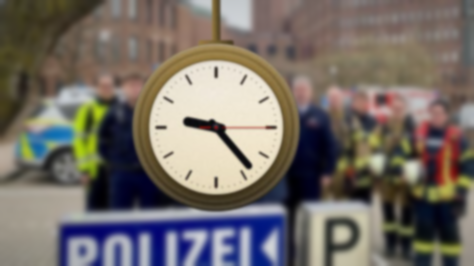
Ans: 9:23:15
